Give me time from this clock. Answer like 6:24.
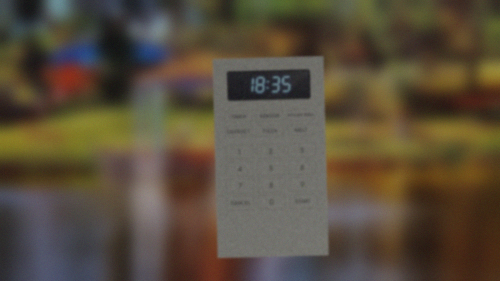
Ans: 18:35
